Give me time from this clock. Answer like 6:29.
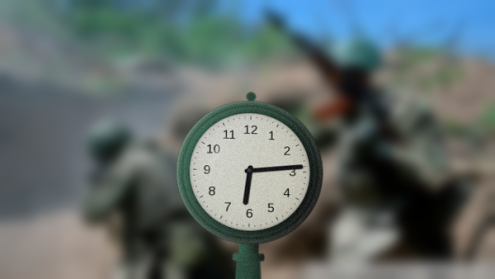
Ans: 6:14
